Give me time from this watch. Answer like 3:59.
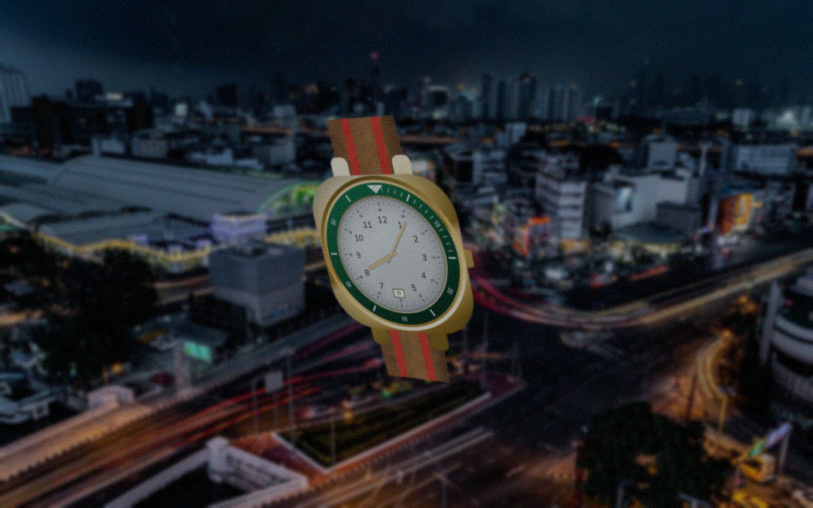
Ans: 8:06
